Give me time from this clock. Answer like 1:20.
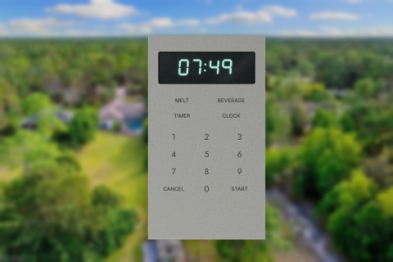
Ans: 7:49
